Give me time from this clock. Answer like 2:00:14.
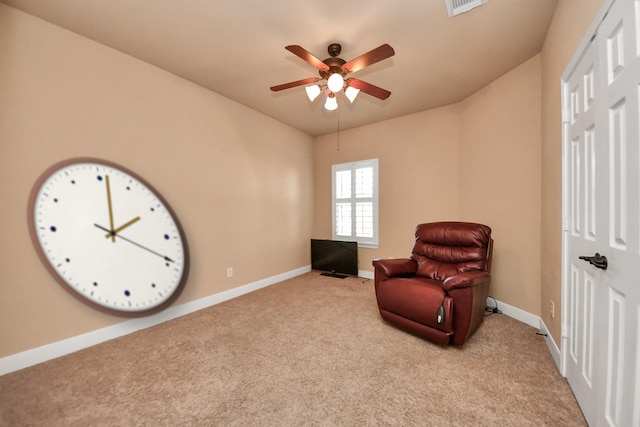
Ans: 2:01:19
